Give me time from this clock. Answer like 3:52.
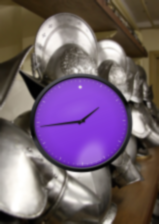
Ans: 1:44
